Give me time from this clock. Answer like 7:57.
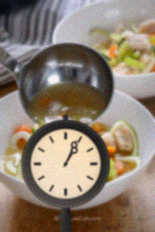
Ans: 1:04
